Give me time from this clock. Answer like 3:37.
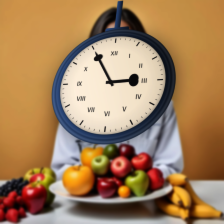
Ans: 2:55
